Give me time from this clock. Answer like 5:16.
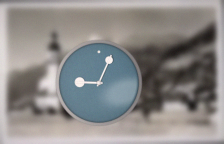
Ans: 9:04
